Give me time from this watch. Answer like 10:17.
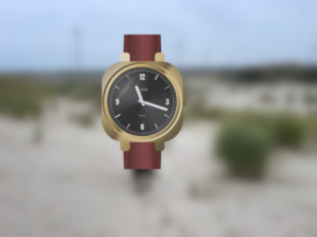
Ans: 11:18
